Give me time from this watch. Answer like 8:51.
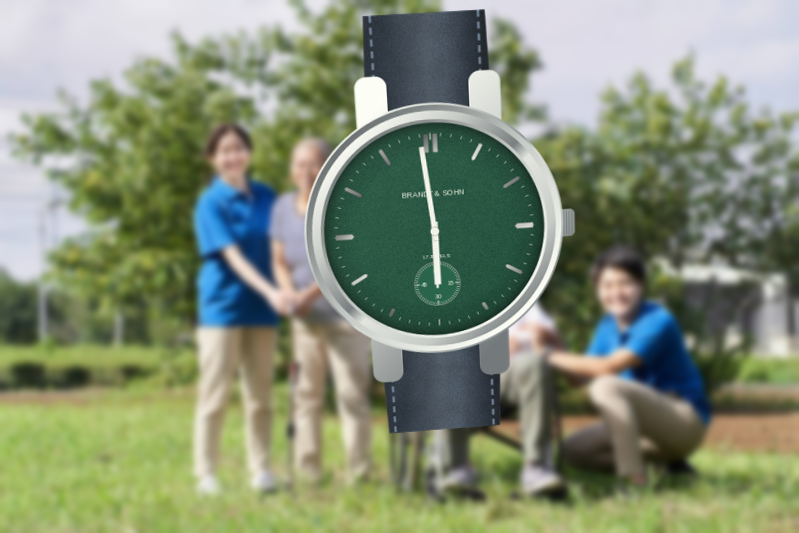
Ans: 5:59
